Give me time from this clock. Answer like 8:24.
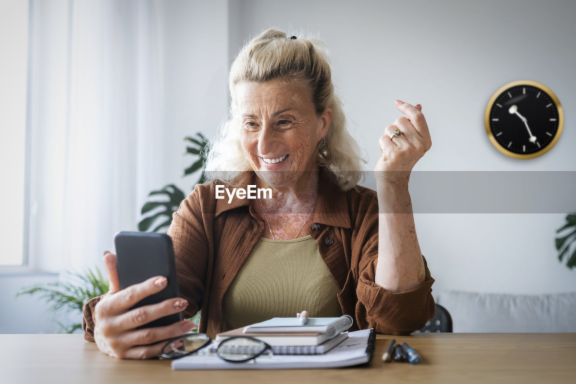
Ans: 10:26
